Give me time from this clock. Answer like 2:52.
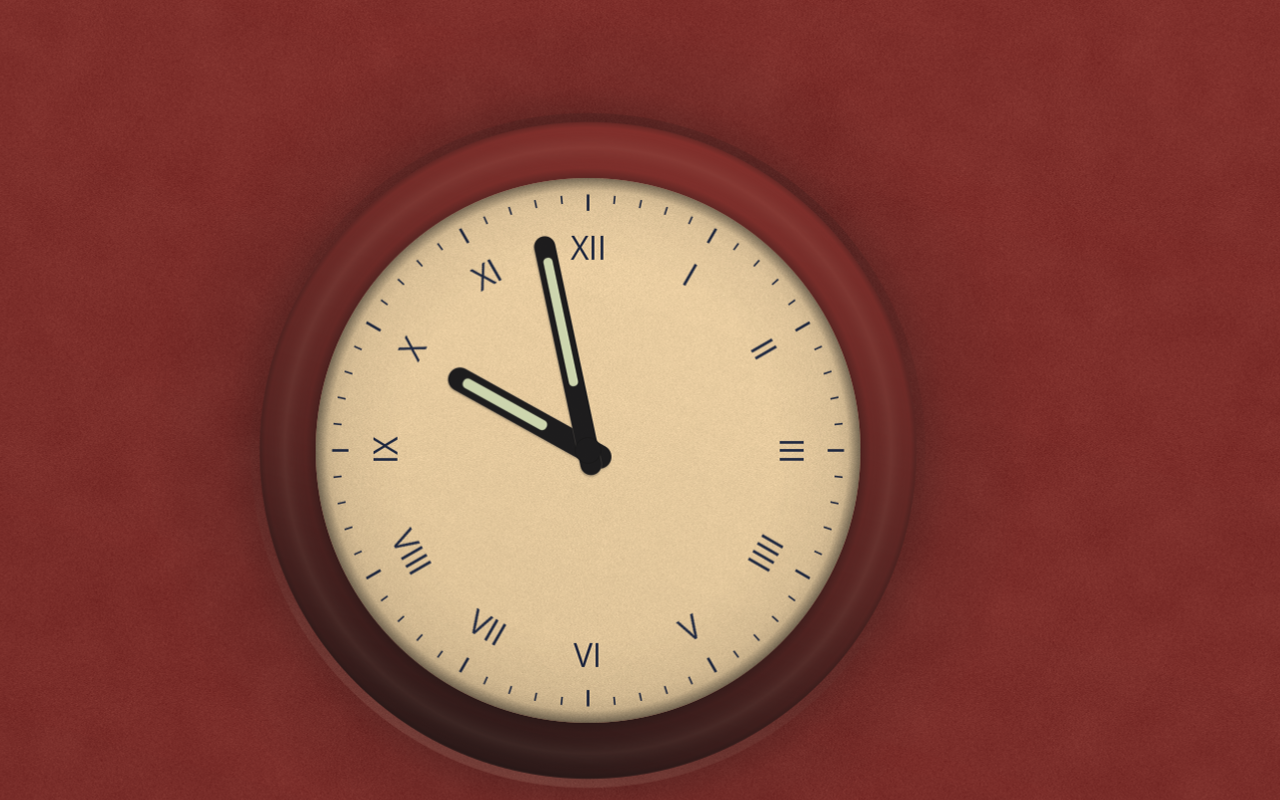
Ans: 9:58
